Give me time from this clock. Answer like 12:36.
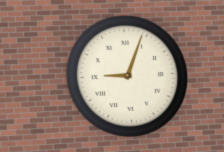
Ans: 9:04
